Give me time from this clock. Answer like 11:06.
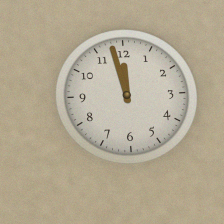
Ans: 11:58
